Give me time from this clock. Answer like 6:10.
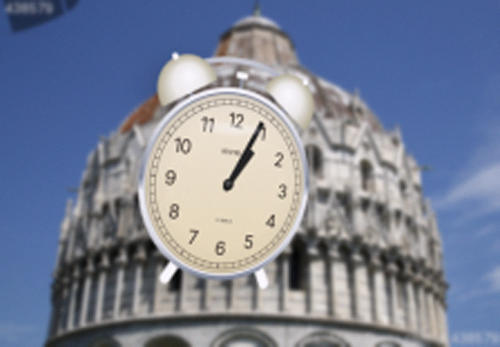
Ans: 1:04
